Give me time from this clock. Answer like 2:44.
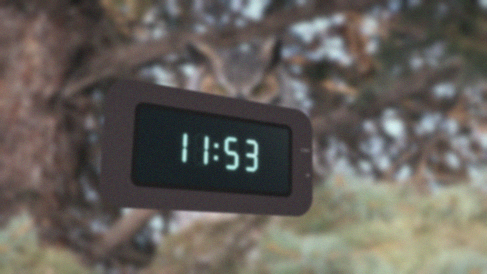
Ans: 11:53
